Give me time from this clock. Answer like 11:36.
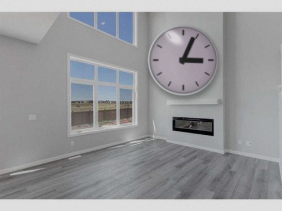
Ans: 3:04
